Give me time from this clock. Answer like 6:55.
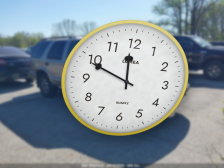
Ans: 11:49
